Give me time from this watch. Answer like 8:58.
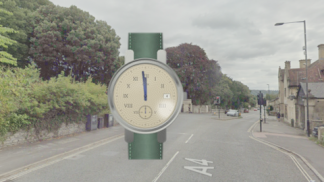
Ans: 11:59
